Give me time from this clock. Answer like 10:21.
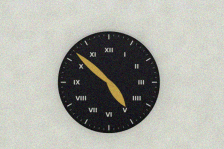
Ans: 4:52
